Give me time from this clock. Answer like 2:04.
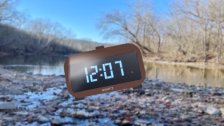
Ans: 12:07
